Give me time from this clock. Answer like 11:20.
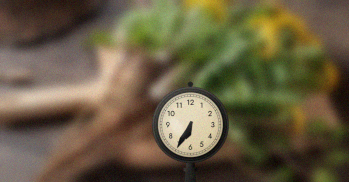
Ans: 6:35
